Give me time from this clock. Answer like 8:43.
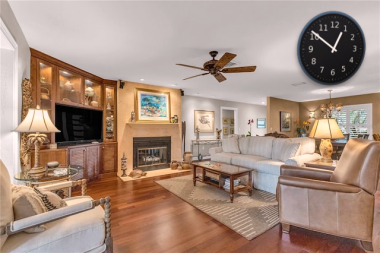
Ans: 12:51
